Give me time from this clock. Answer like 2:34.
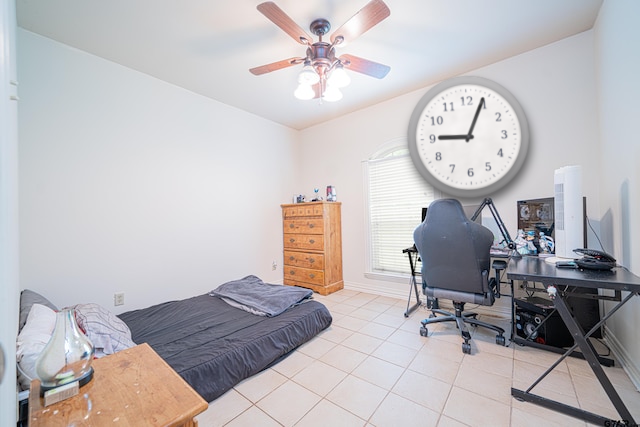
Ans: 9:04
